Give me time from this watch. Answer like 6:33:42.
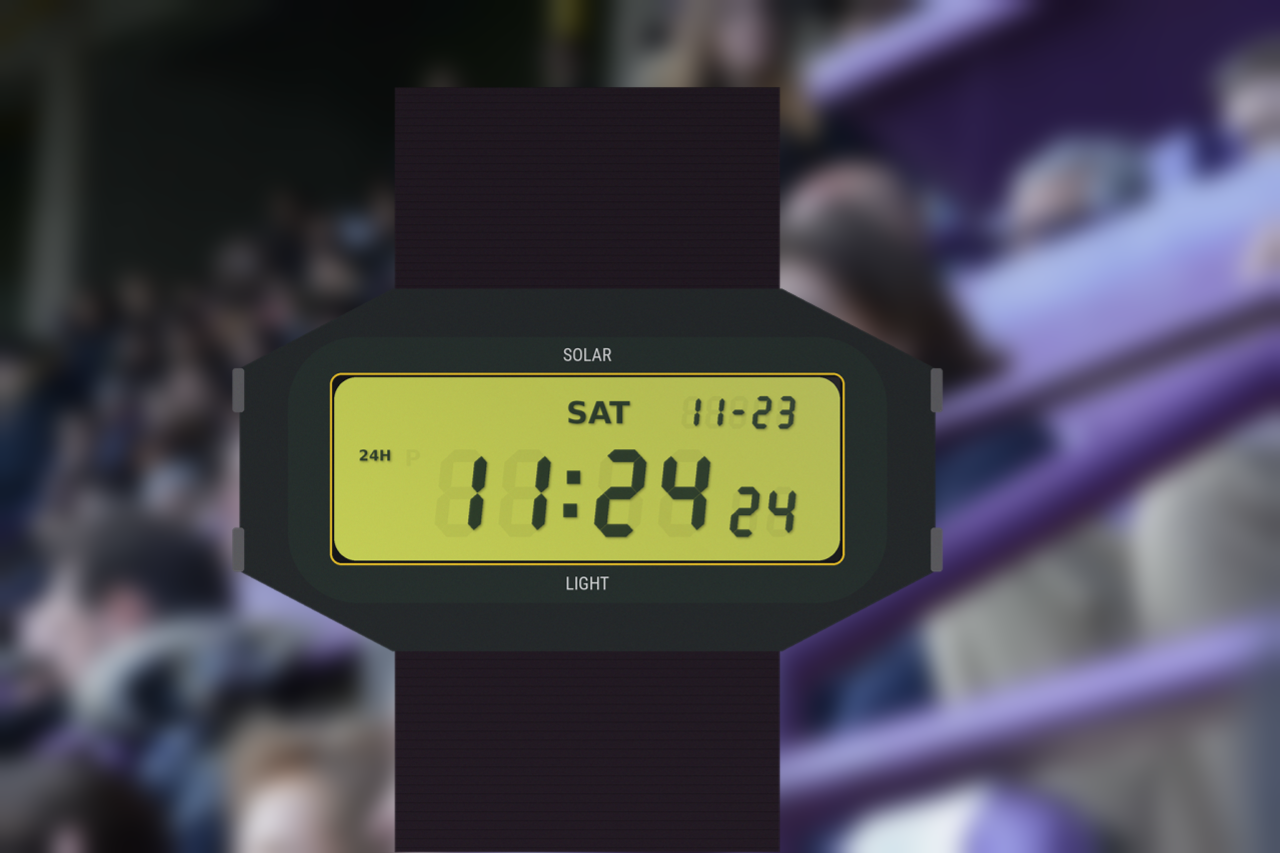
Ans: 11:24:24
